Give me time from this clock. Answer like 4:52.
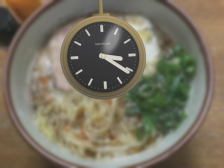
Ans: 3:21
